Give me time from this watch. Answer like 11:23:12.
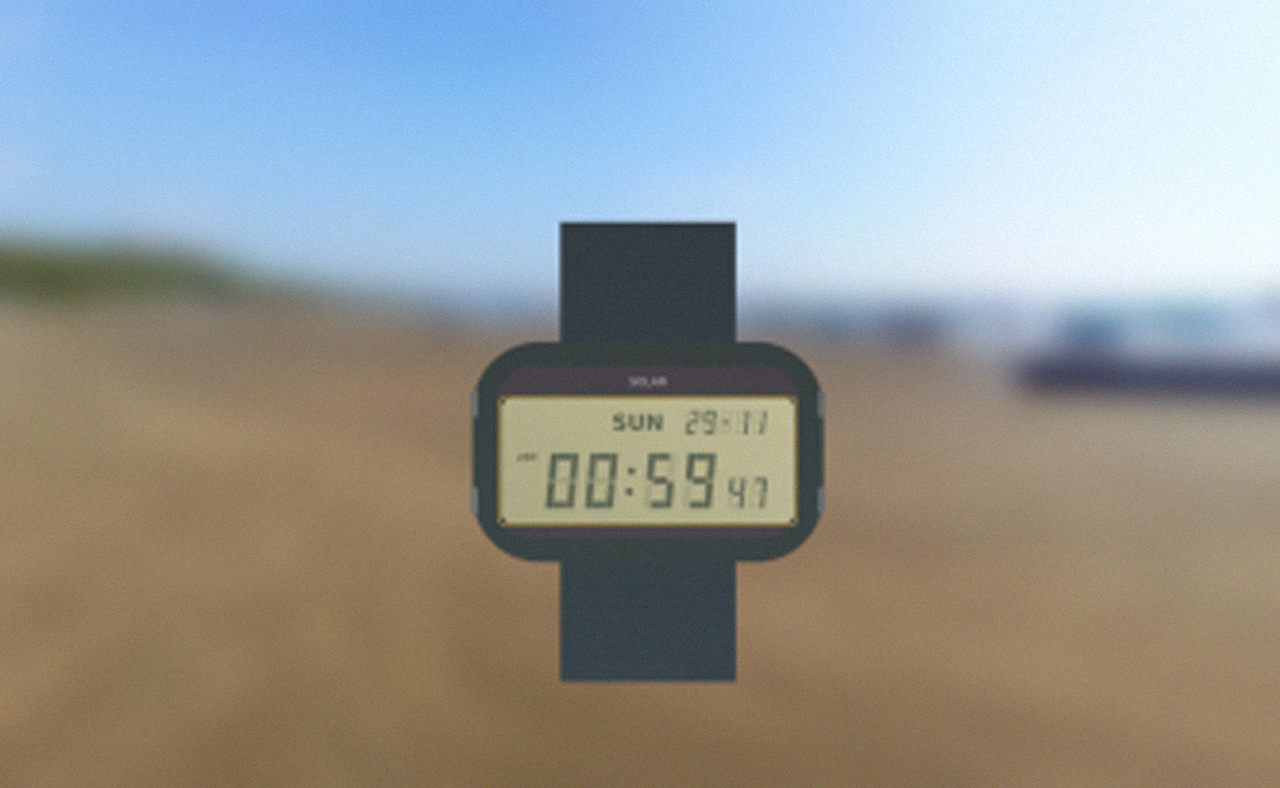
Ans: 0:59:47
